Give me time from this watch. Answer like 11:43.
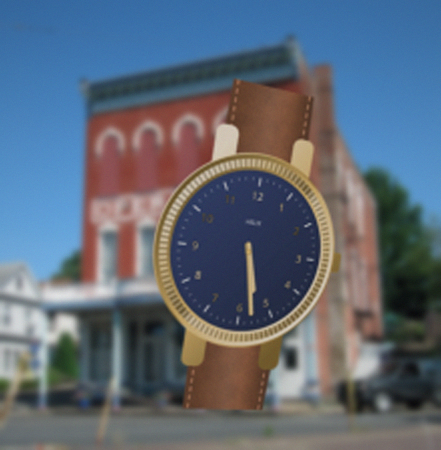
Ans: 5:28
